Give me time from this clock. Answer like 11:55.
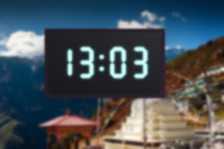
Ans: 13:03
